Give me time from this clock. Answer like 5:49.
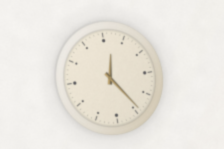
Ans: 12:24
